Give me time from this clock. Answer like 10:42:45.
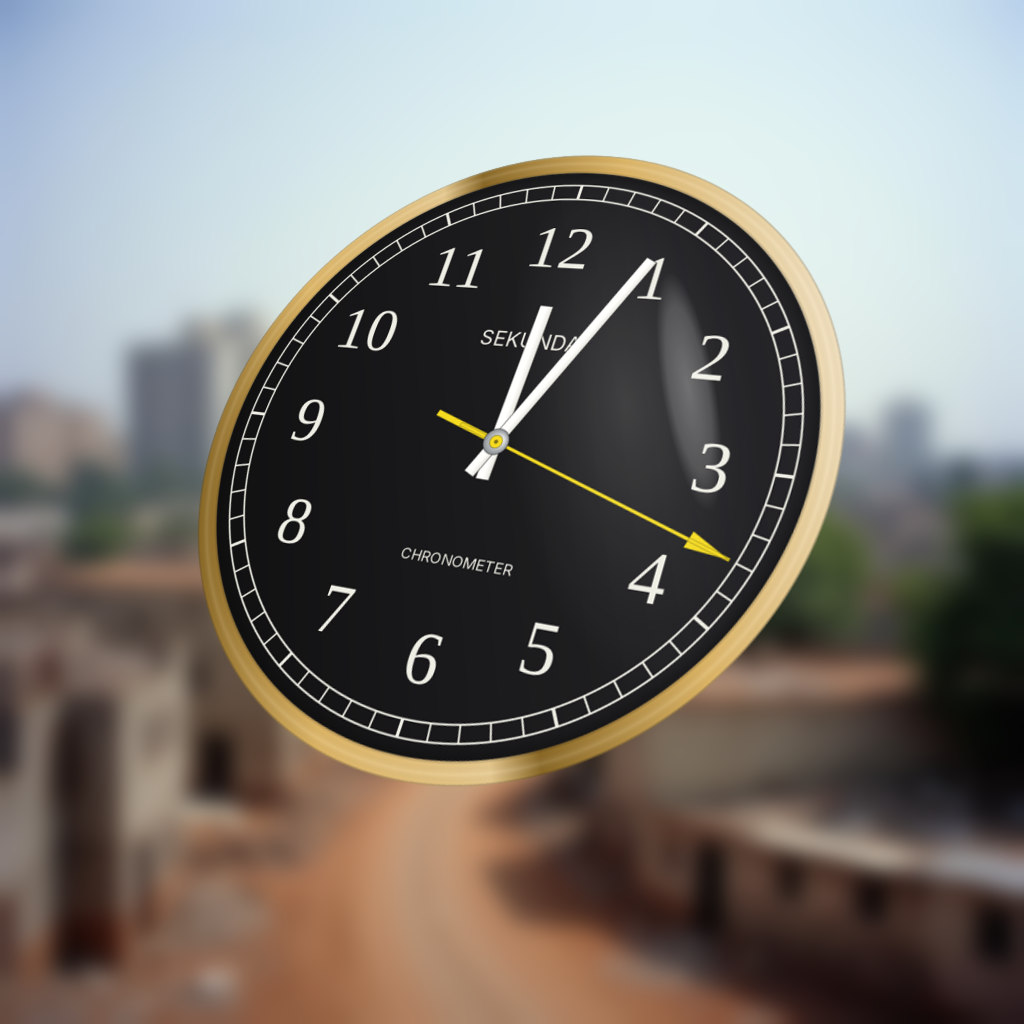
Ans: 12:04:18
